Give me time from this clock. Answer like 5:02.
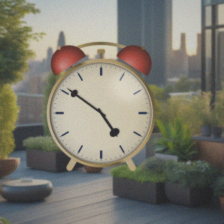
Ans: 4:51
